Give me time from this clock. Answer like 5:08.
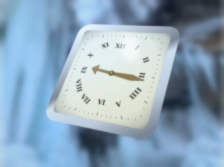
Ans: 9:16
